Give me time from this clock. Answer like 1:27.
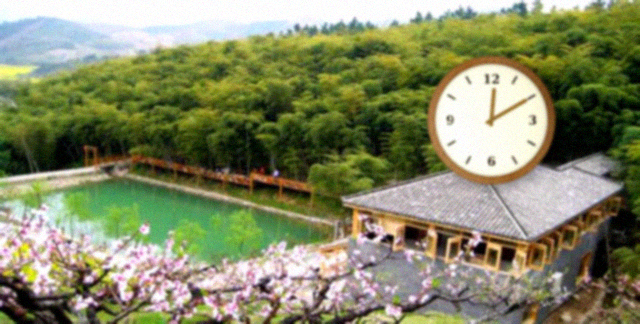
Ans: 12:10
